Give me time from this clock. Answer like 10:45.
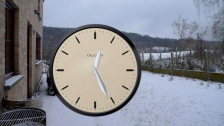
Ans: 12:26
